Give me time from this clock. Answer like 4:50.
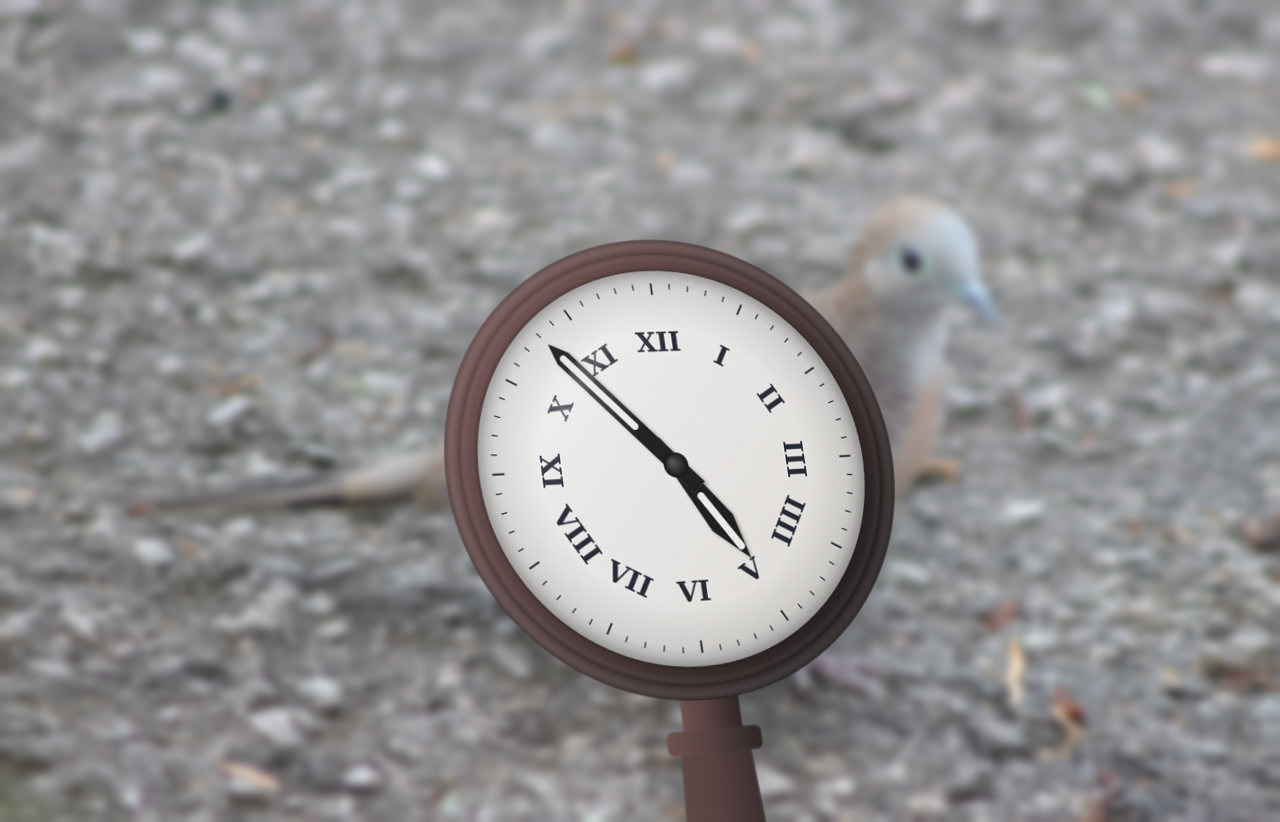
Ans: 4:53
